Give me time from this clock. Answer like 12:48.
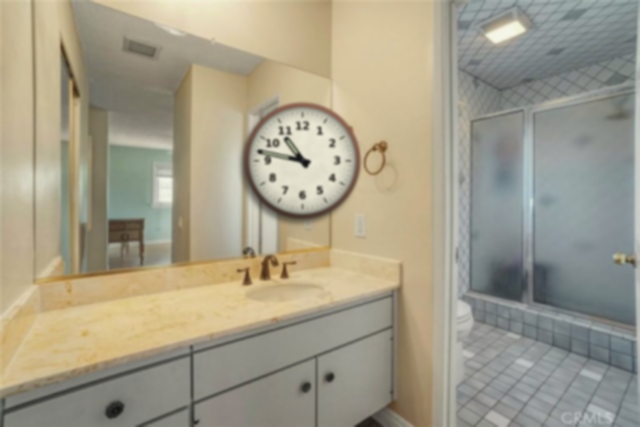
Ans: 10:47
